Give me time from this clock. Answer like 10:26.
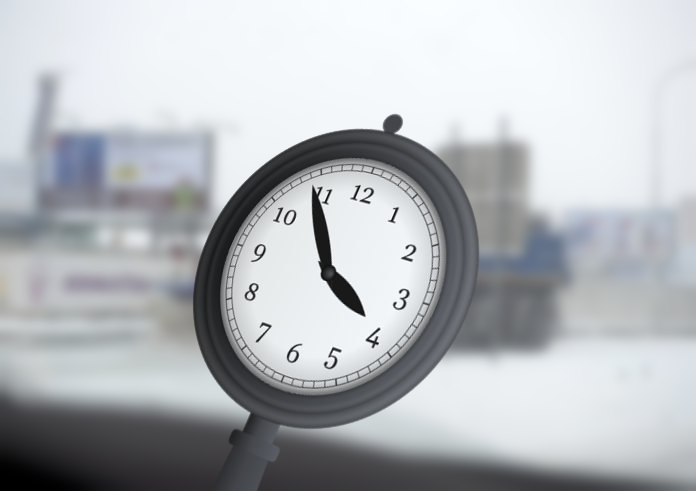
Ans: 3:54
